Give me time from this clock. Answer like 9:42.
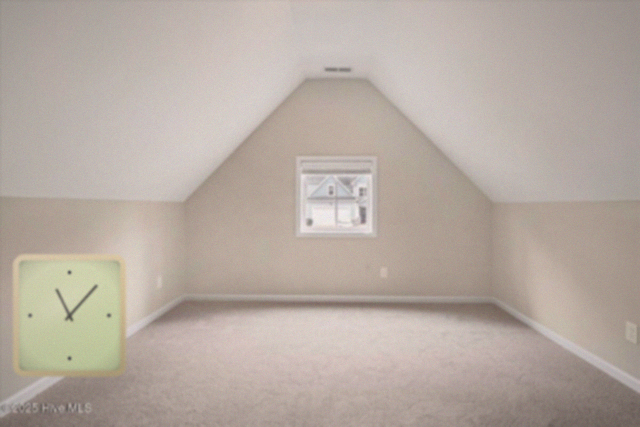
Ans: 11:07
